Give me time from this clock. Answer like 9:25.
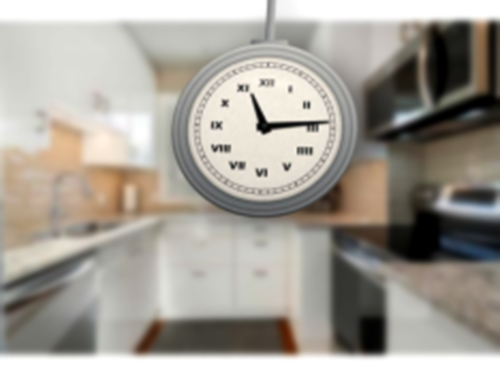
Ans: 11:14
